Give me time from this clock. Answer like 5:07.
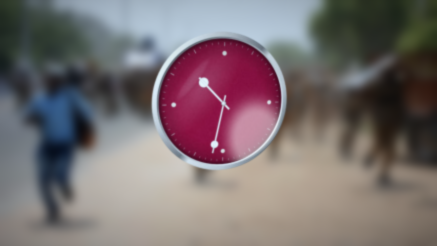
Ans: 10:32
